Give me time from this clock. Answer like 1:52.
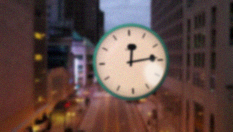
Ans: 12:14
